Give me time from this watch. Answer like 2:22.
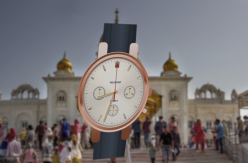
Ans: 8:33
